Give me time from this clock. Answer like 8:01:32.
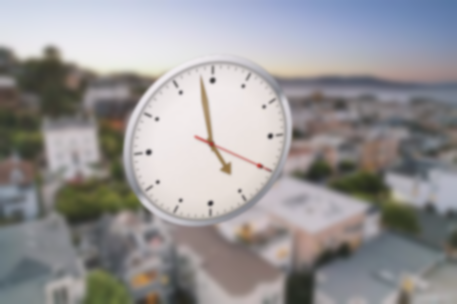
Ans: 4:58:20
